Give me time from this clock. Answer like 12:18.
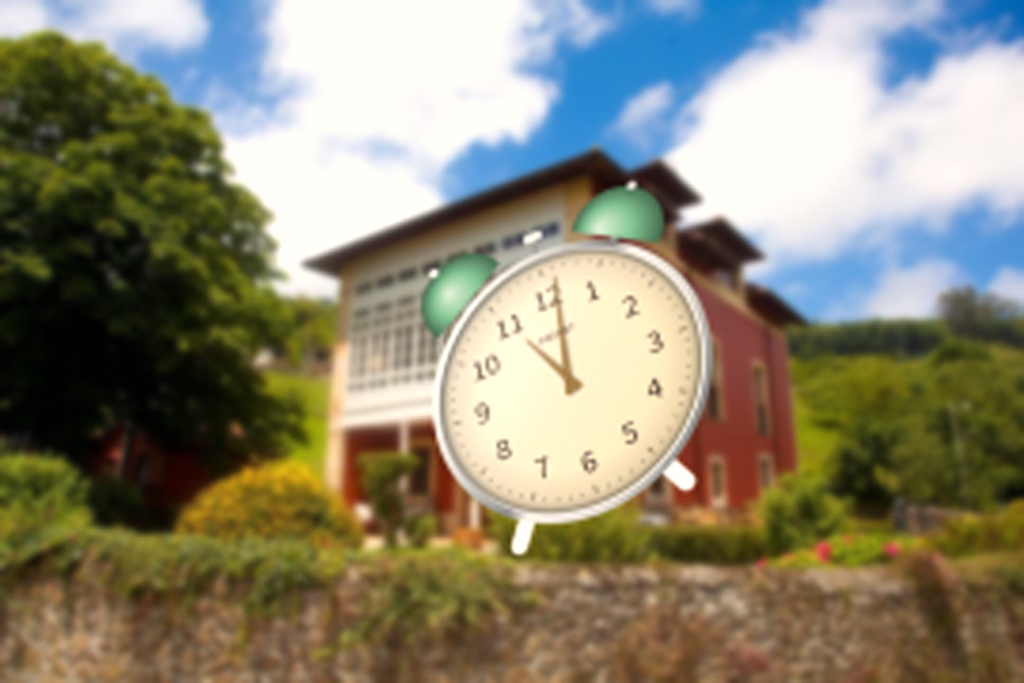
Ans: 11:01
